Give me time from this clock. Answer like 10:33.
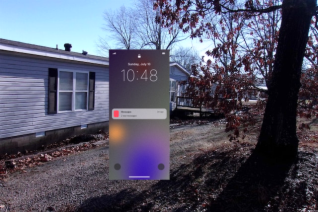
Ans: 10:48
